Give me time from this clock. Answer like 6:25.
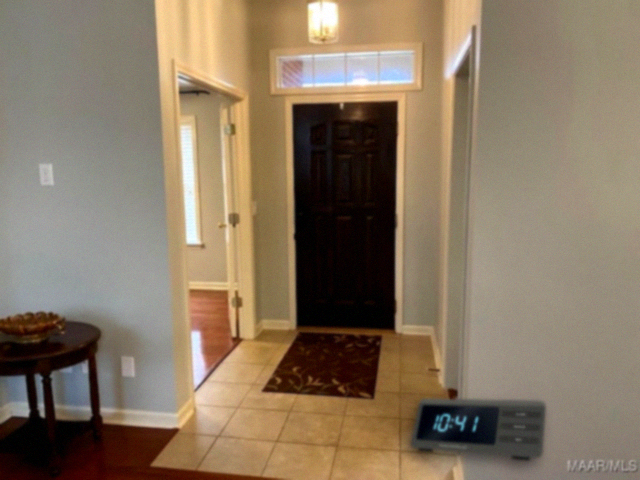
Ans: 10:41
